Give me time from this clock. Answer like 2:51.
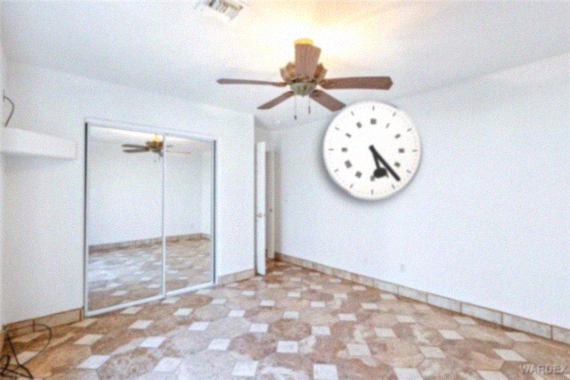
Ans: 5:23
